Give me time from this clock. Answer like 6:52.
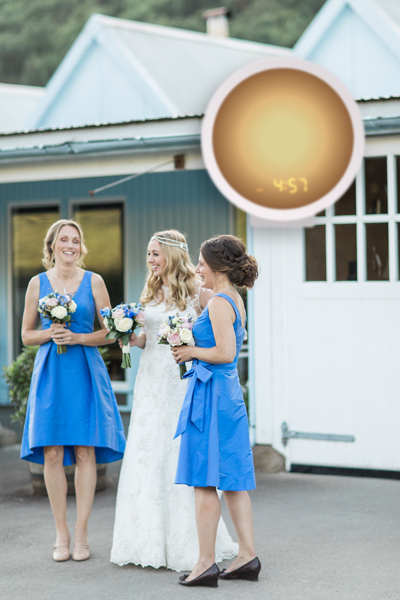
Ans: 4:57
